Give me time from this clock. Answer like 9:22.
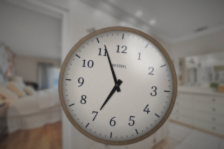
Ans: 6:56
